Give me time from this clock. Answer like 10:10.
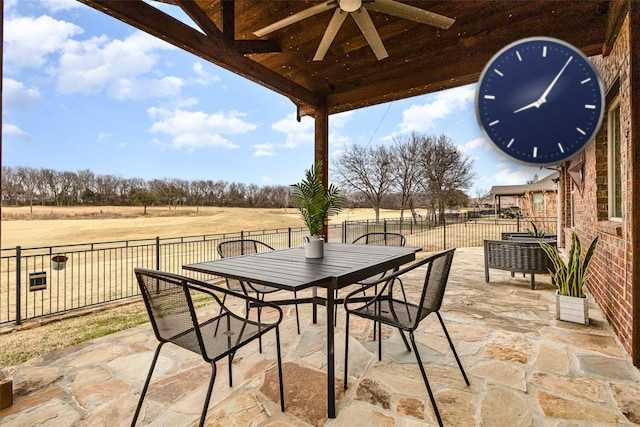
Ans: 8:05
